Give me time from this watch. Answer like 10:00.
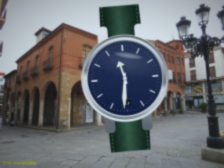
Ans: 11:31
